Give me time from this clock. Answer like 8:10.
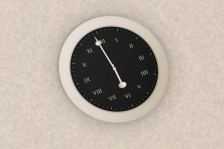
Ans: 5:59
